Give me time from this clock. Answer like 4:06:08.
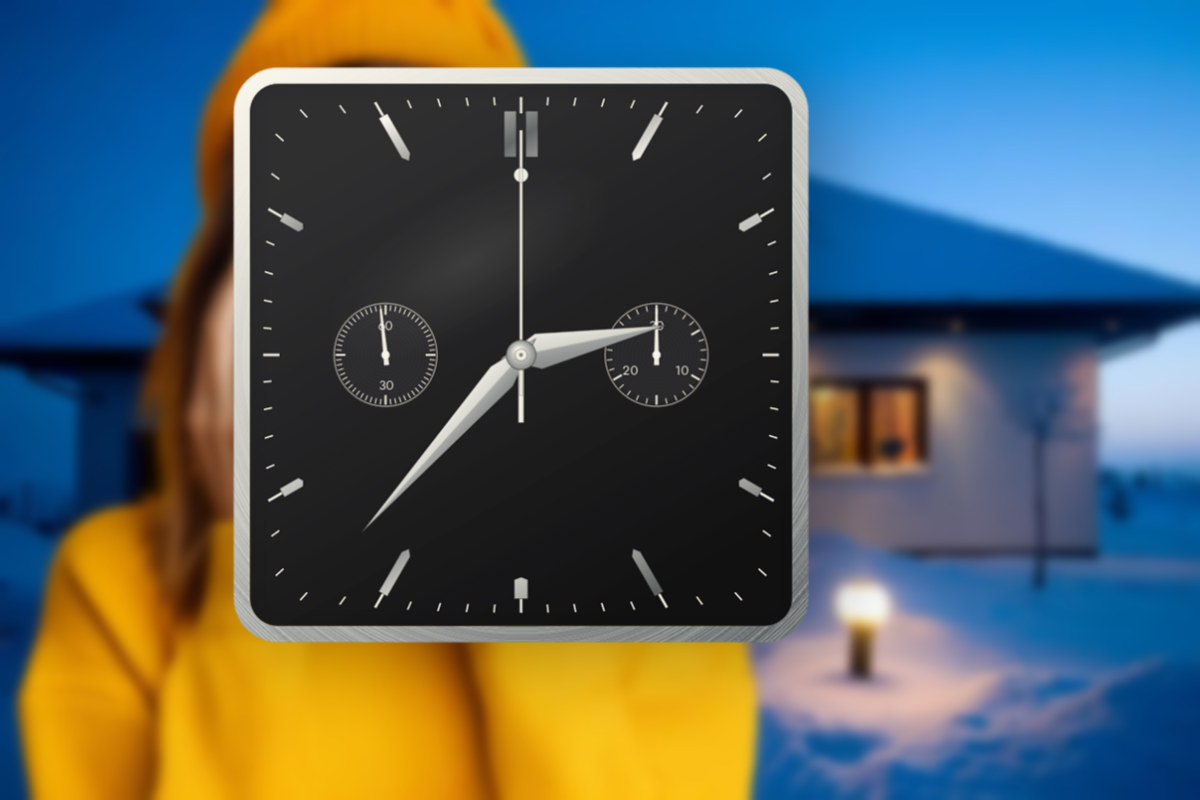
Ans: 2:36:59
